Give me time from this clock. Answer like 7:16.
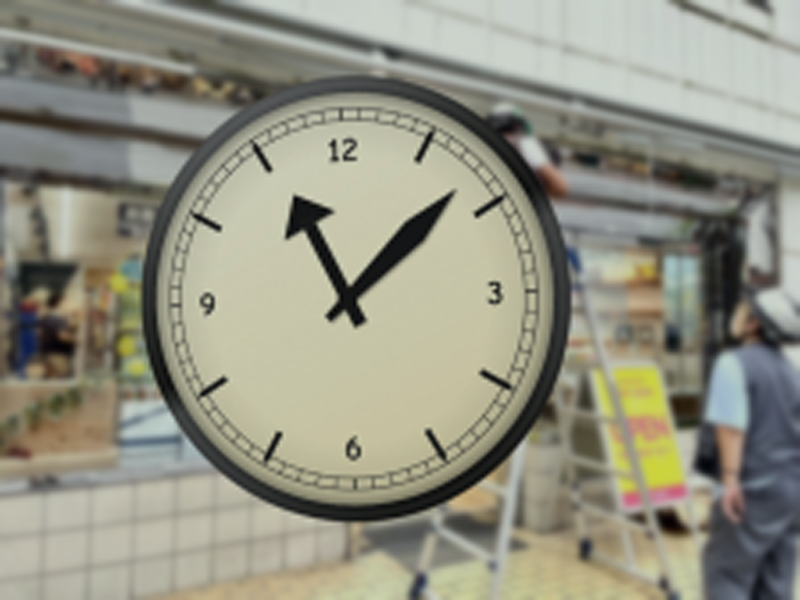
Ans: 11:08
